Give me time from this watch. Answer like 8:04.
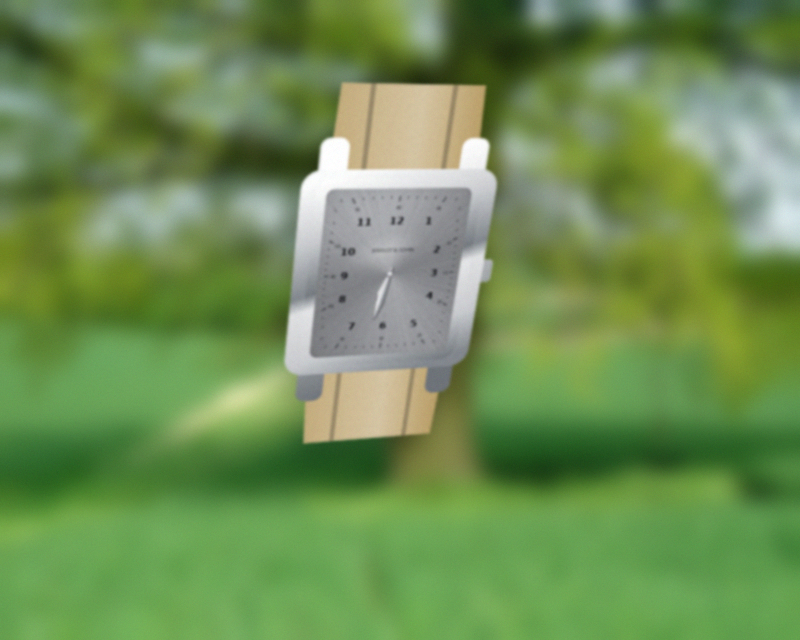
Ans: 6:32
